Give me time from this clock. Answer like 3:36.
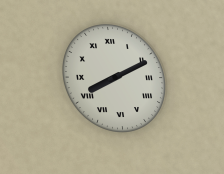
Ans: 8:11
